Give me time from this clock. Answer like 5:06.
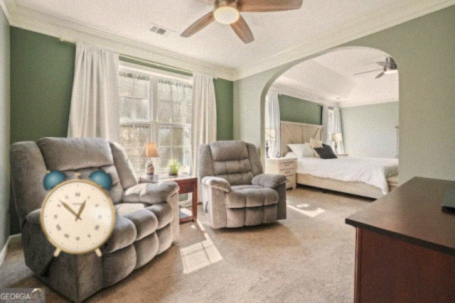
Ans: 12:52
